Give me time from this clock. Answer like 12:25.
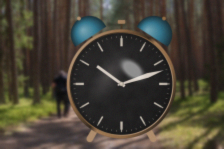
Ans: 10:12
